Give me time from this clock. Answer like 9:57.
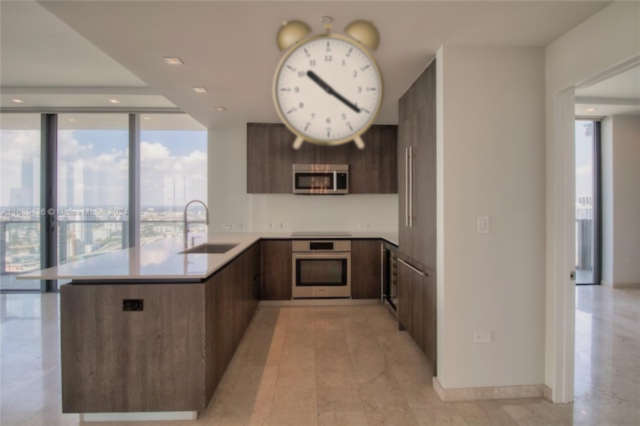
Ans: 10:21
